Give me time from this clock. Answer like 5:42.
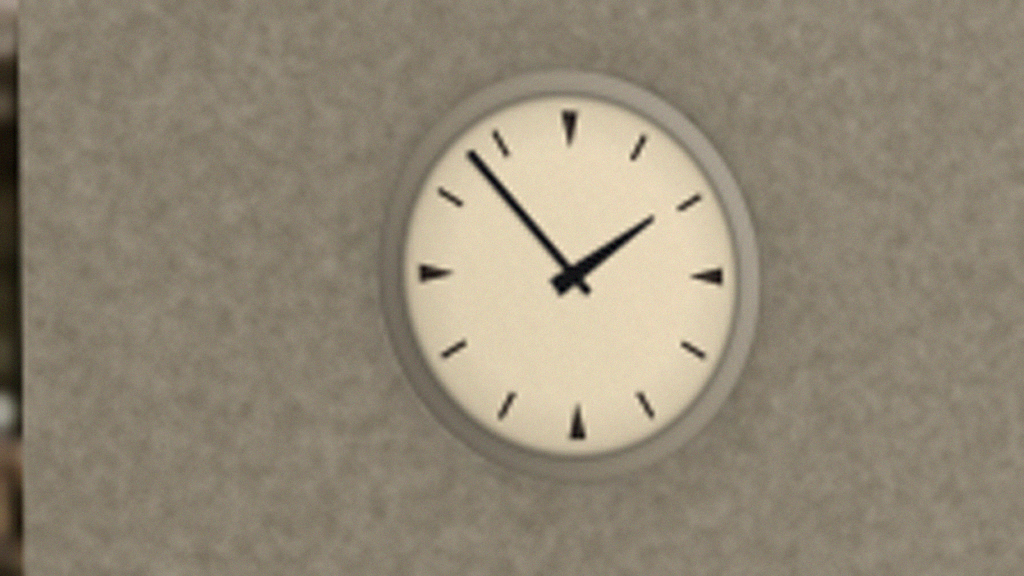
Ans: 1:53
